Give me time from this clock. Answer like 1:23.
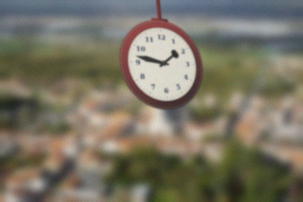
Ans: 1:47
